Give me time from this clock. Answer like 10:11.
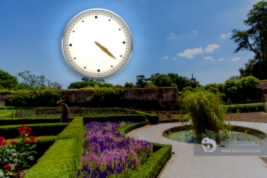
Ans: 4:22
